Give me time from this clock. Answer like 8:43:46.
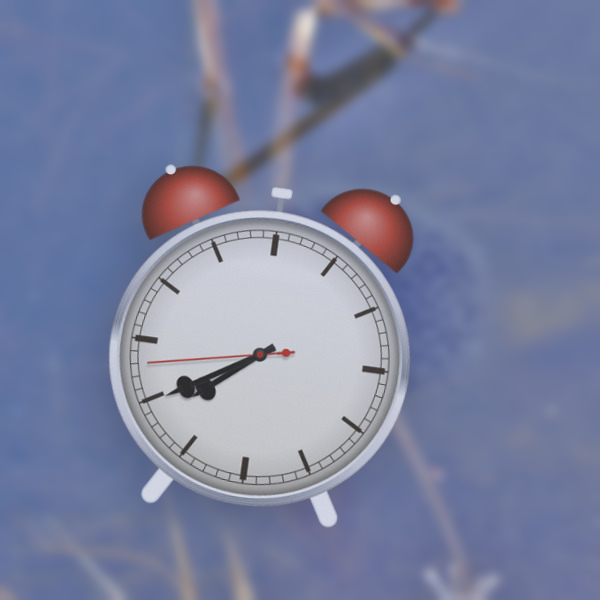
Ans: 7:39:43
